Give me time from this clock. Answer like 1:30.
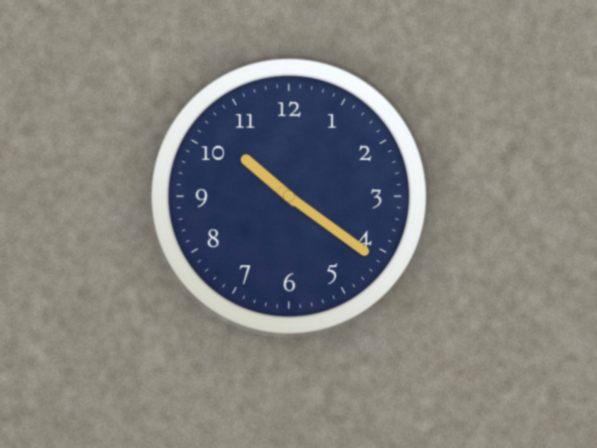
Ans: 10:21
